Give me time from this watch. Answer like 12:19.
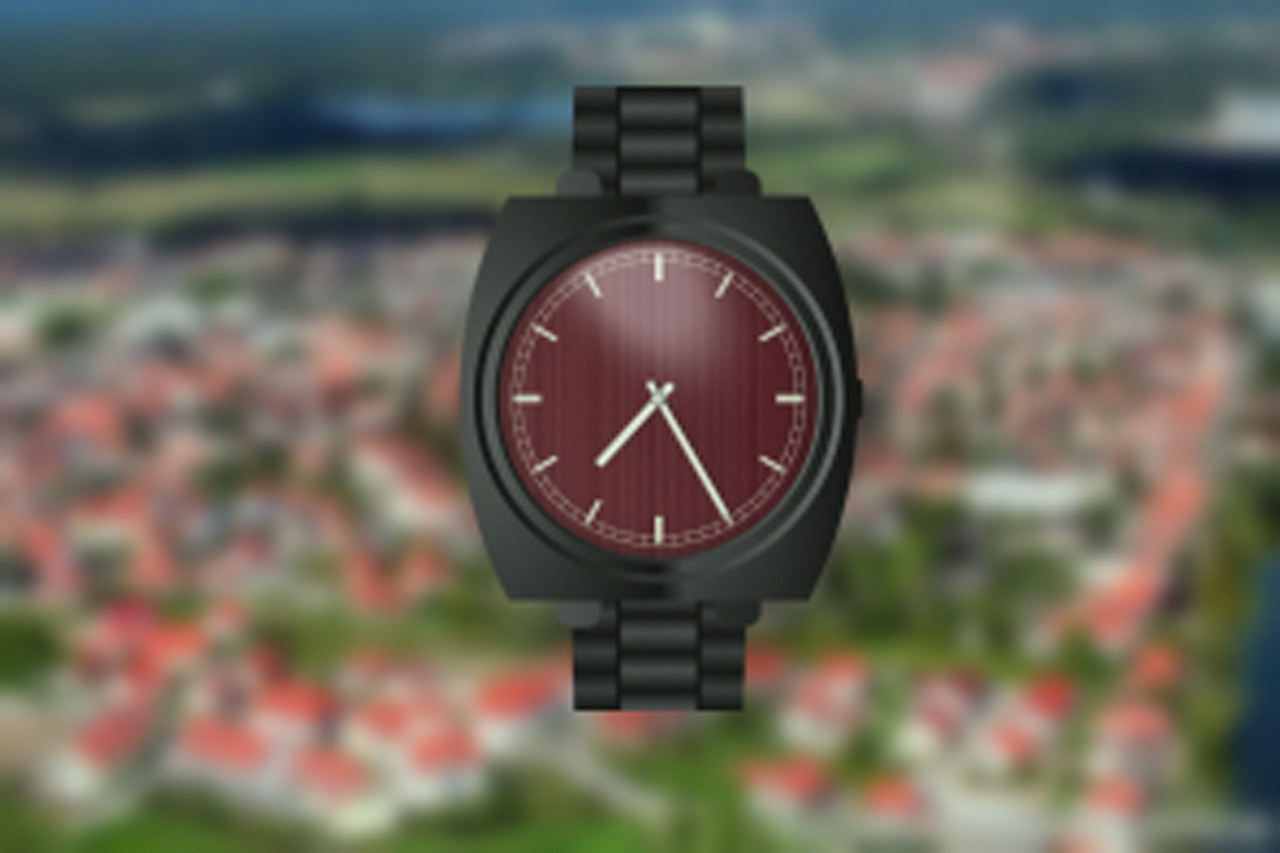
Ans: 7:25
